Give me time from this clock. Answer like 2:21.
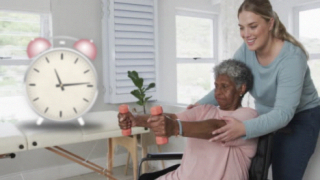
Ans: 11:14
